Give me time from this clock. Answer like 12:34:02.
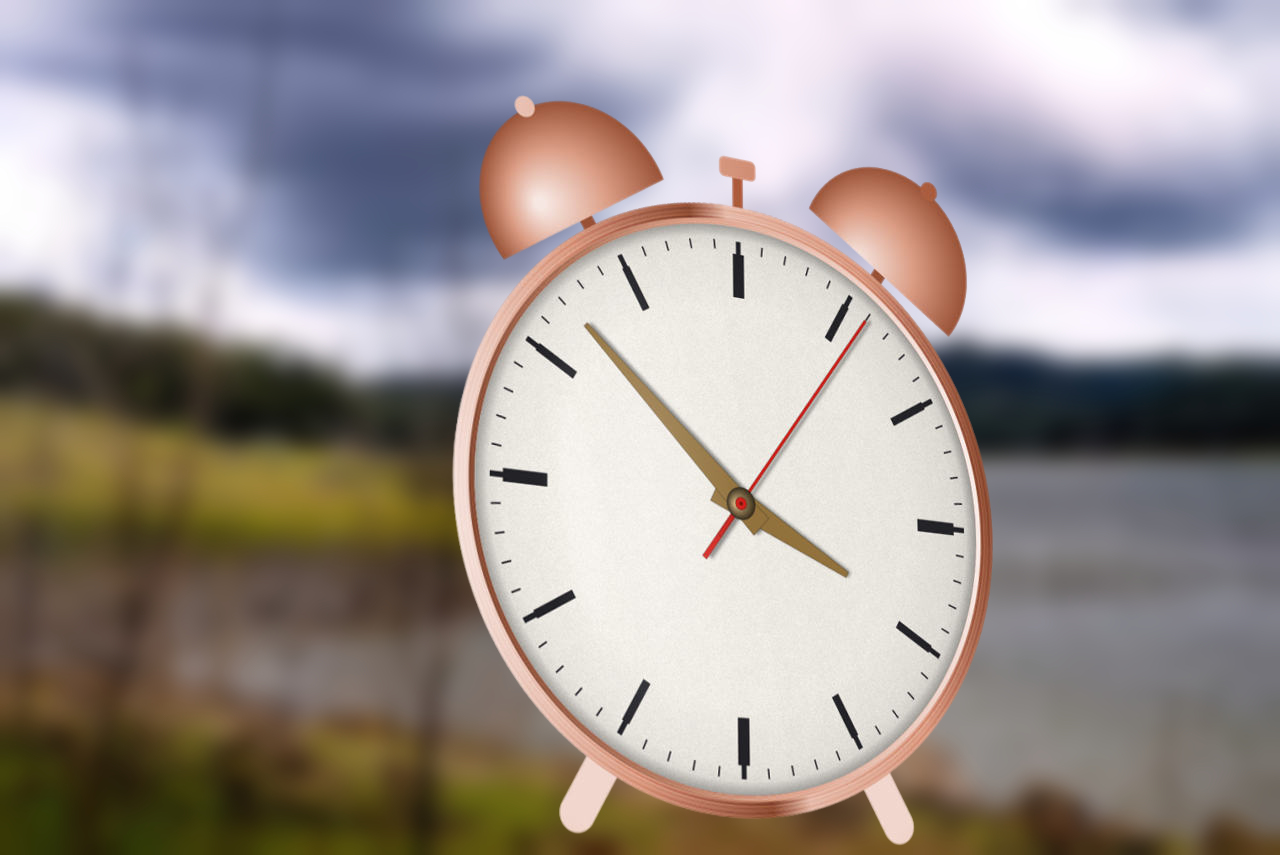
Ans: 3:52:06
